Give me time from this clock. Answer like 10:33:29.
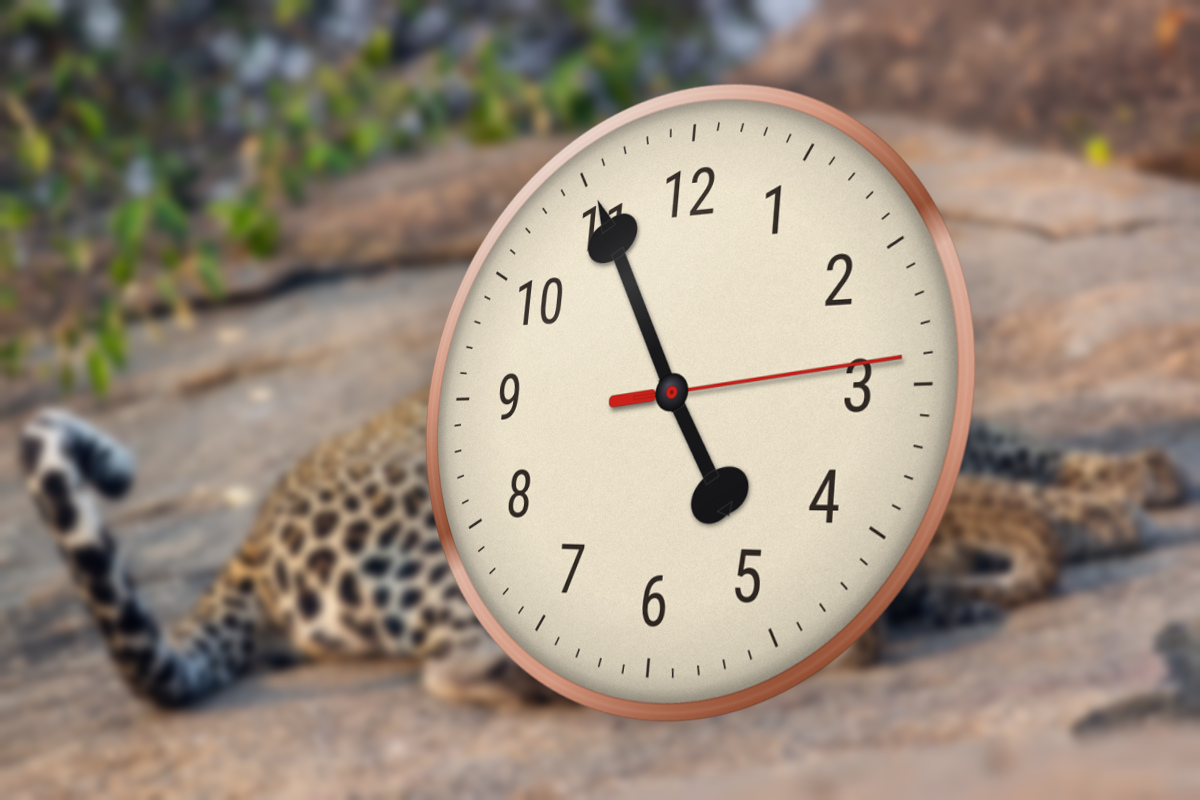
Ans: 4:55:14
